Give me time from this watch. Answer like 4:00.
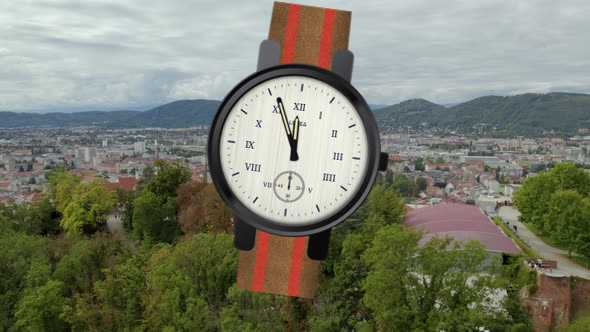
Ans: 11:56
